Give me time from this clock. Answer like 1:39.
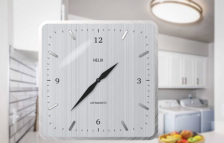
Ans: 1:37
